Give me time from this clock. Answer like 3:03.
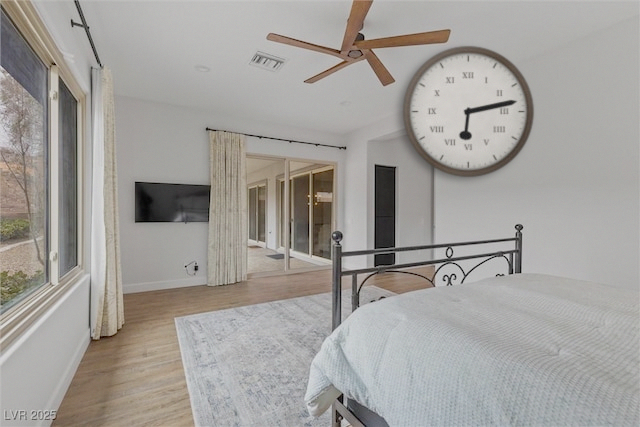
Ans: 6:13
